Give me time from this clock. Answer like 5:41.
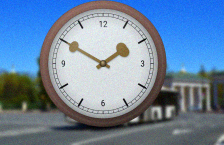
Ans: 1:50
